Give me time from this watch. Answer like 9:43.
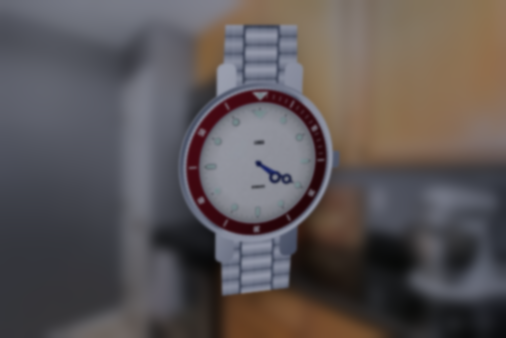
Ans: 4:20
